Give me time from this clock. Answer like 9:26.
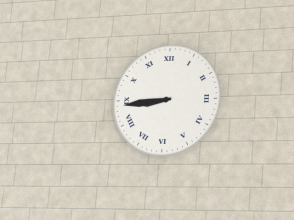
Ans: 8:44
